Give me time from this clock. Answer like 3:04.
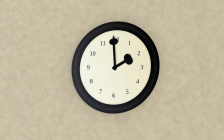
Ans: 1:59
